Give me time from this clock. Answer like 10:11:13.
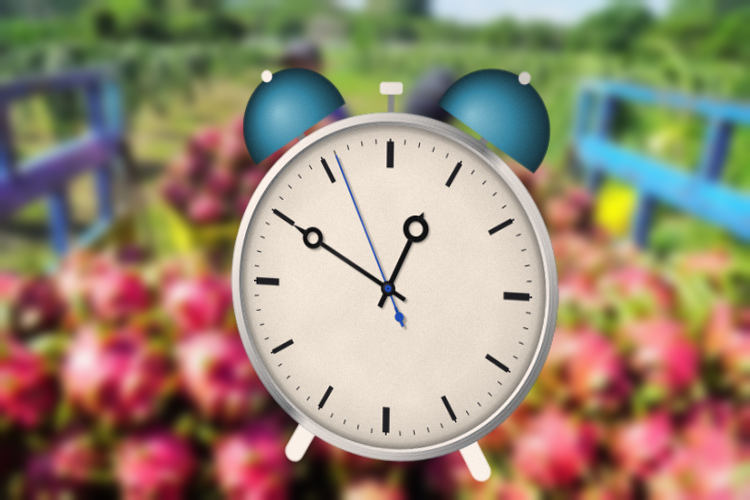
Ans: 12:49:56
